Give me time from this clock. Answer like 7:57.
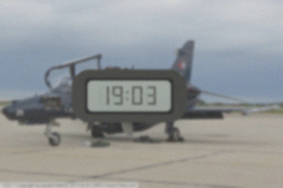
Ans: 19:03
